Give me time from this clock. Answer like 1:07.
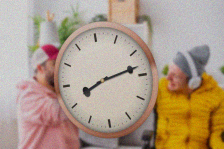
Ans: 8:13
